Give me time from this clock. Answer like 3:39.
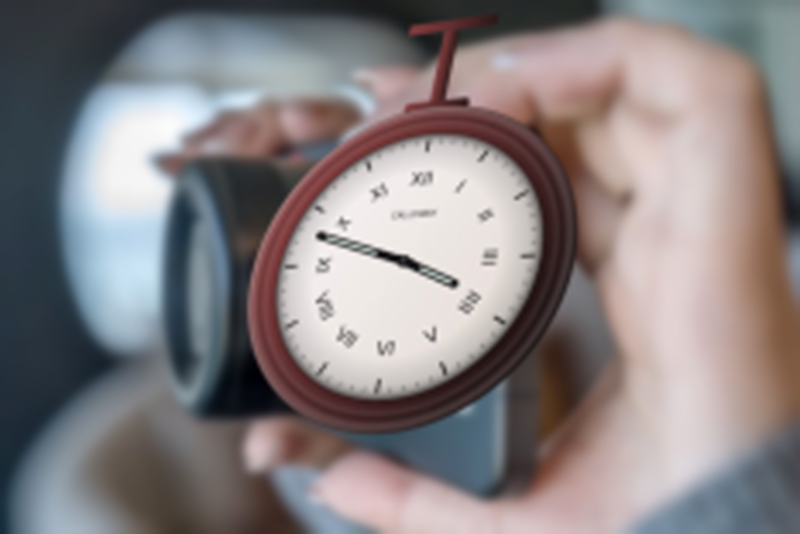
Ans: 3:48
